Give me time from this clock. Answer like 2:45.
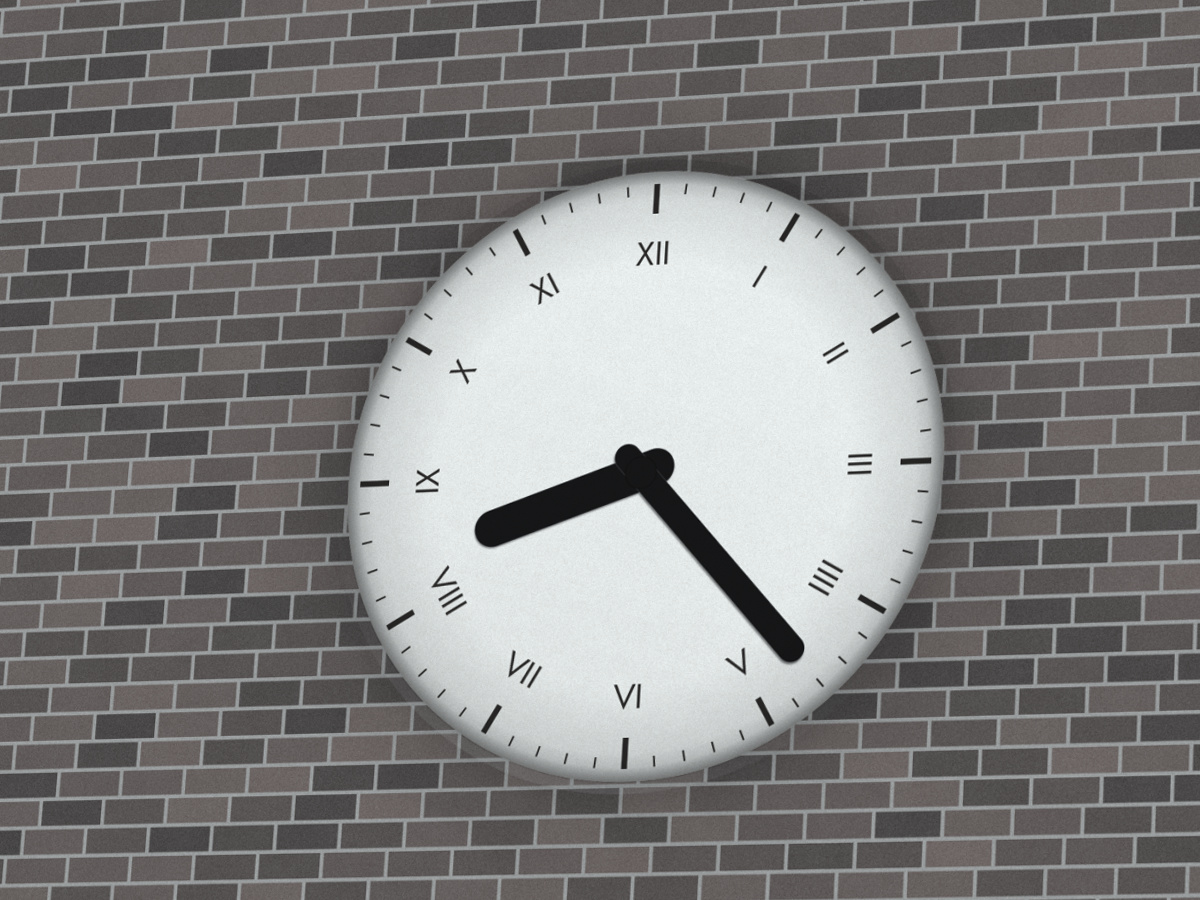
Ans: 8:23
